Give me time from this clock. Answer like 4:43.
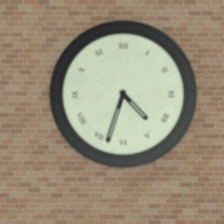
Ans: 4:33
